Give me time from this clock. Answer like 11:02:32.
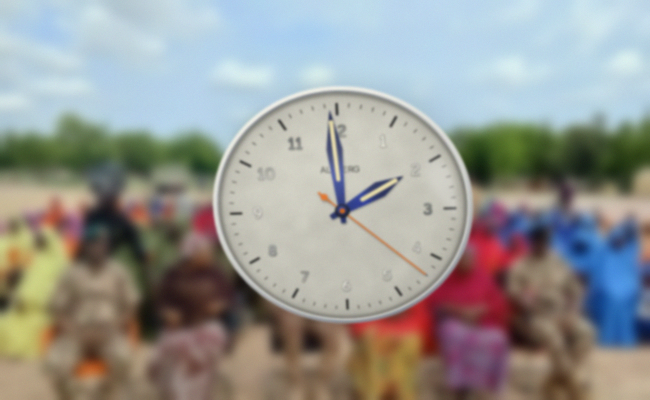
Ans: 1:59:22
